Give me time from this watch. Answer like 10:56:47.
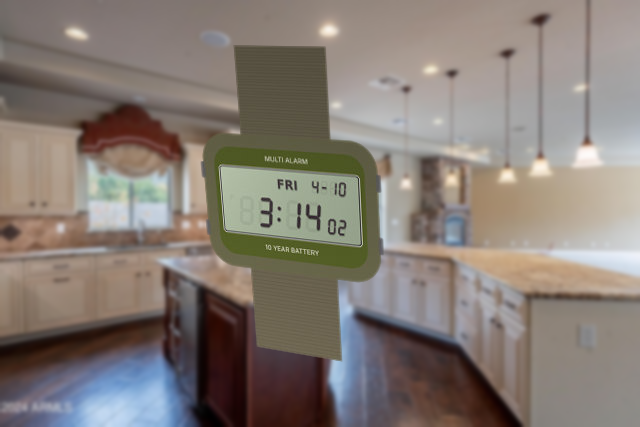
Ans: 3:14:02
